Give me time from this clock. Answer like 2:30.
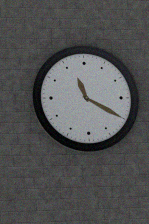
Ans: 11:20
